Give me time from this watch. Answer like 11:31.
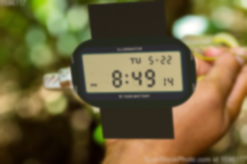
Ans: 8:49
